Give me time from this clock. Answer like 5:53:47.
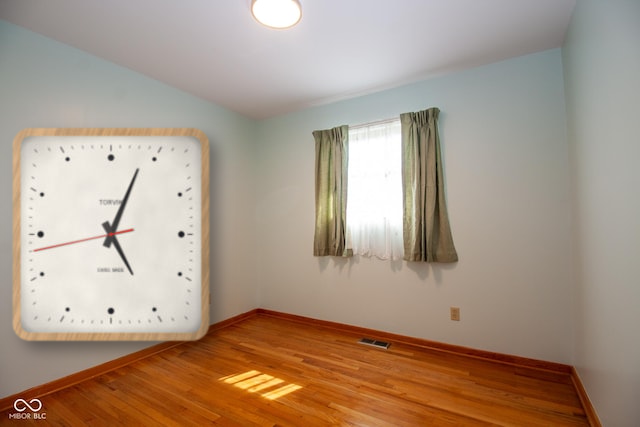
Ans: 5:03:43
